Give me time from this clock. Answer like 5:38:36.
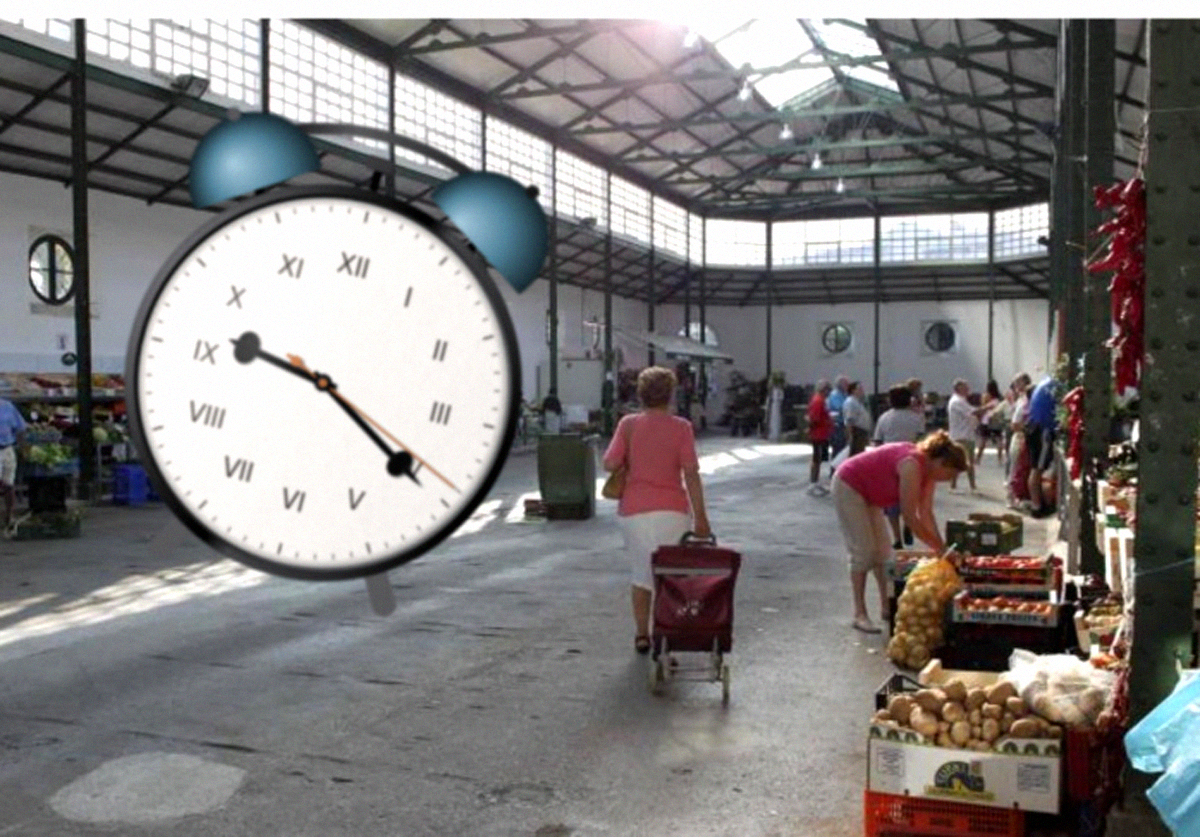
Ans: 9:20:19
